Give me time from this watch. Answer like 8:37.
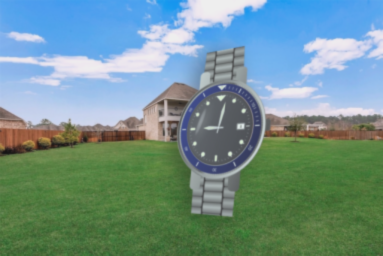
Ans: 9:02
